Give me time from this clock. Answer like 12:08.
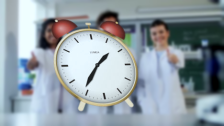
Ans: 1:36
